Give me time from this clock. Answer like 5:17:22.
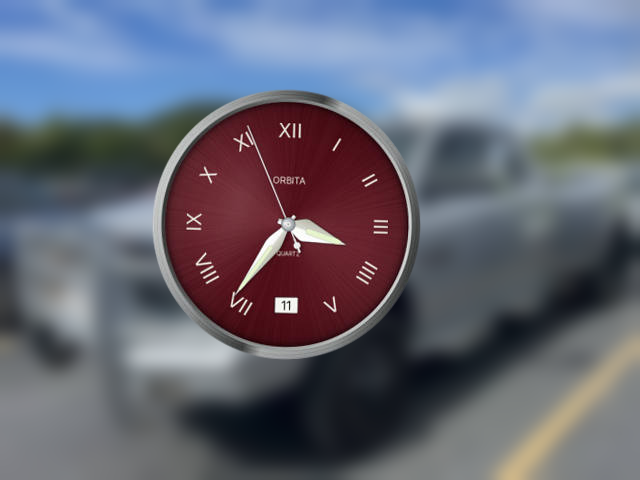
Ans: 3:35:56
